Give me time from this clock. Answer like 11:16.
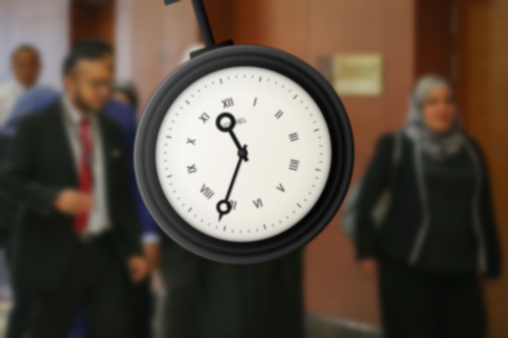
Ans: 11:36
